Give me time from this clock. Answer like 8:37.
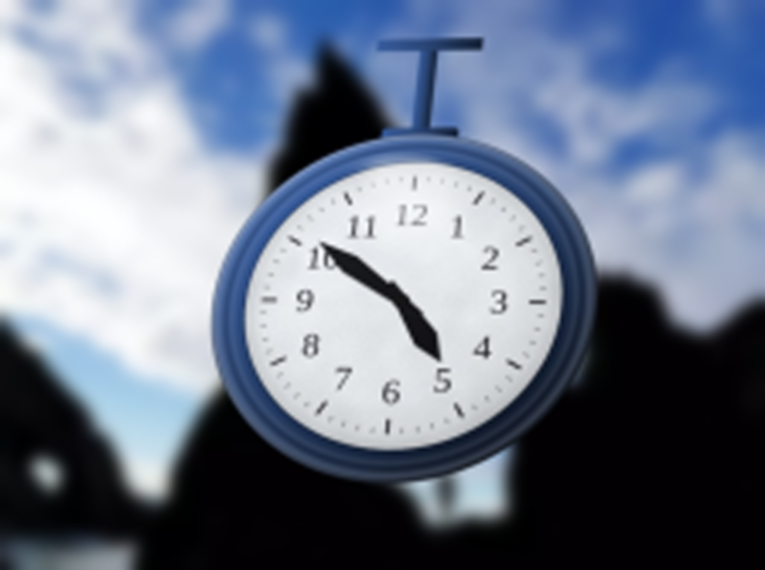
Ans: 4:51
